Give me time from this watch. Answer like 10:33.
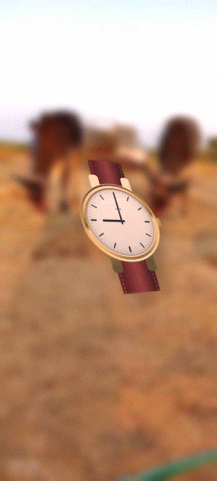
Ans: 9:00
